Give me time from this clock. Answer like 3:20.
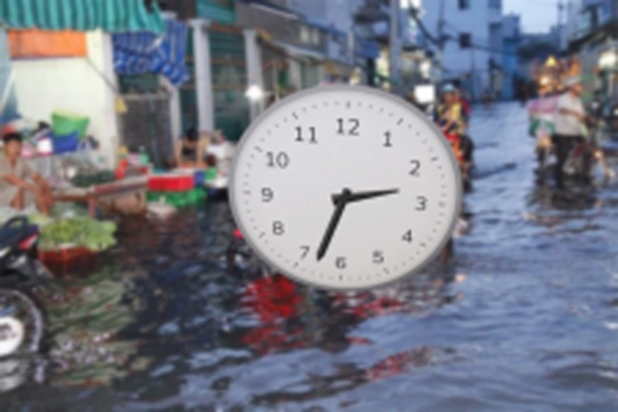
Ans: 2:33
